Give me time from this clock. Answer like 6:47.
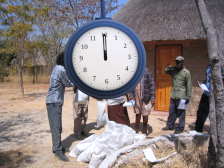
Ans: 12:00
